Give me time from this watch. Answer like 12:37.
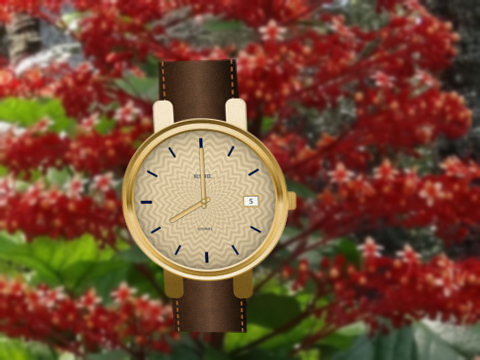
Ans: 8:00
